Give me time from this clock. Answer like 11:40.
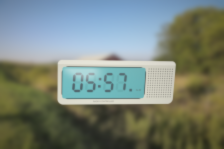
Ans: 5:57
